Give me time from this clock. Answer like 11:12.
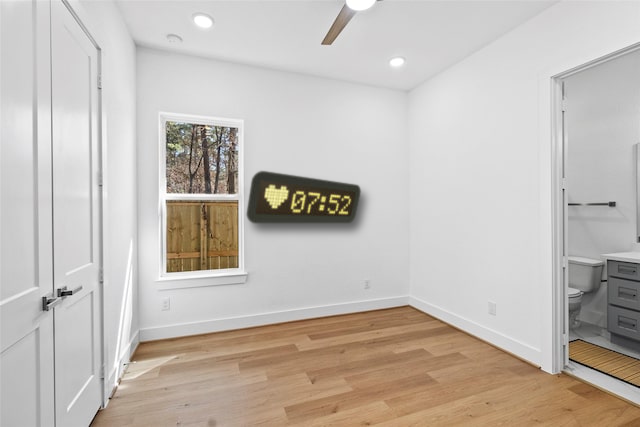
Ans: 7:52
